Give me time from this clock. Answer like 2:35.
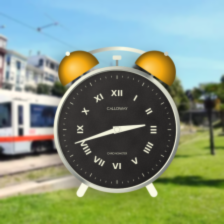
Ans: 2:42
